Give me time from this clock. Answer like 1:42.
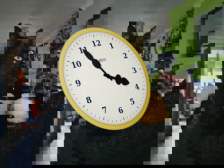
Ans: 3:55
